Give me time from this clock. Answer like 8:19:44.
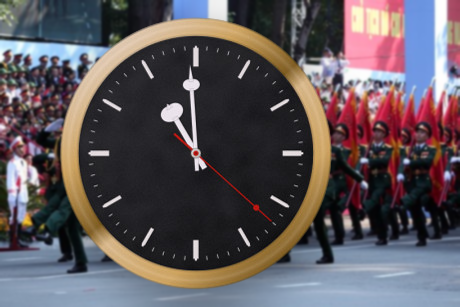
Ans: 10:59:22
